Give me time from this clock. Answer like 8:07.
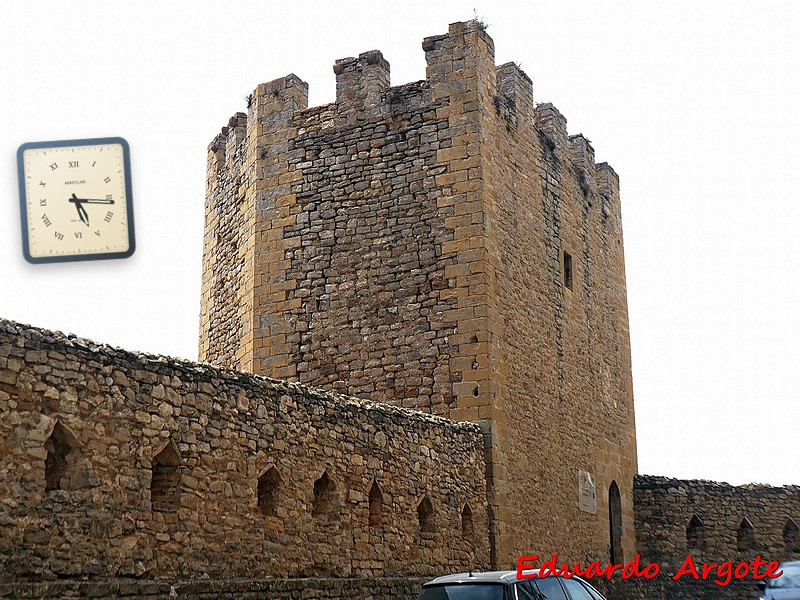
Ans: 5:16
